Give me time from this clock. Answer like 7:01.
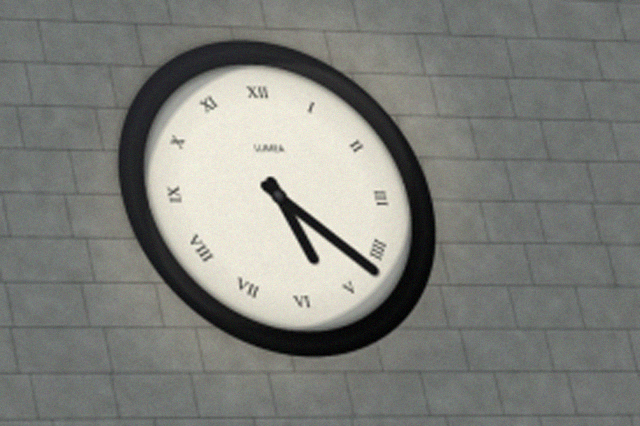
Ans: 5:22
